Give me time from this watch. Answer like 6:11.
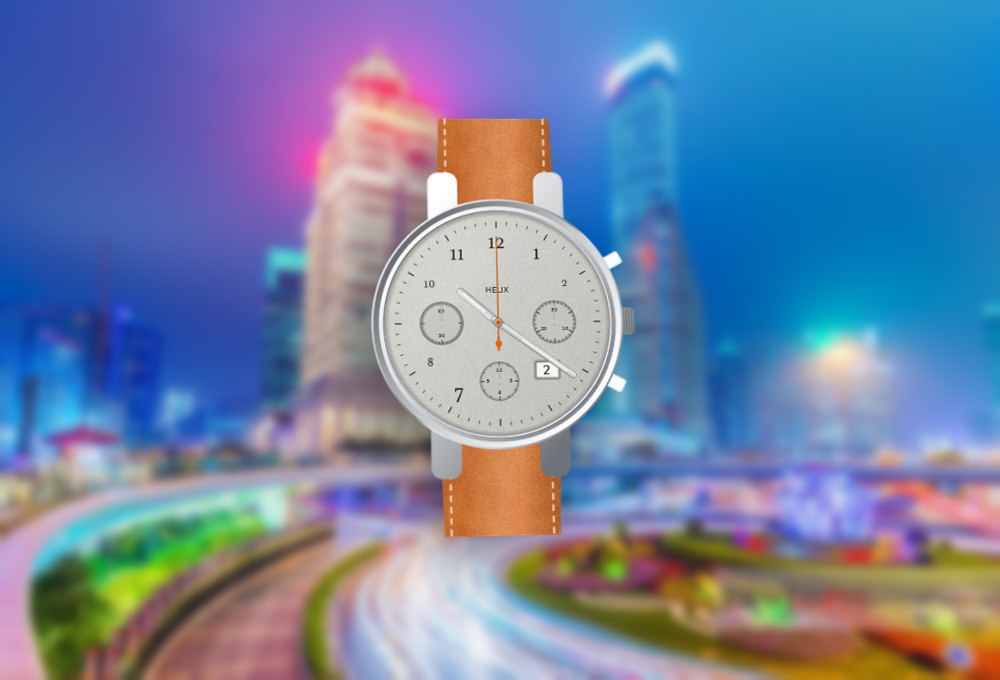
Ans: 10:21
